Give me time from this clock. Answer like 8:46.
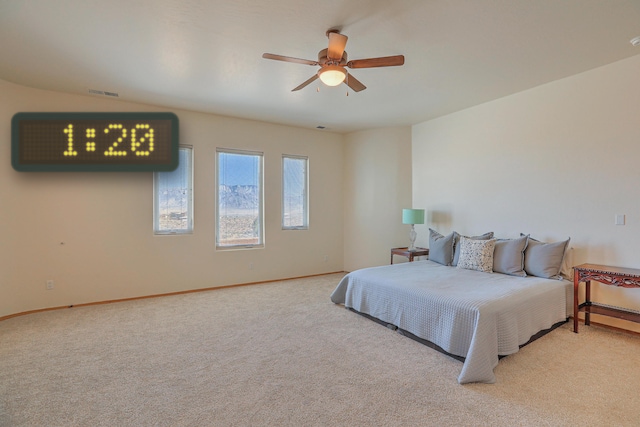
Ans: 1:20
